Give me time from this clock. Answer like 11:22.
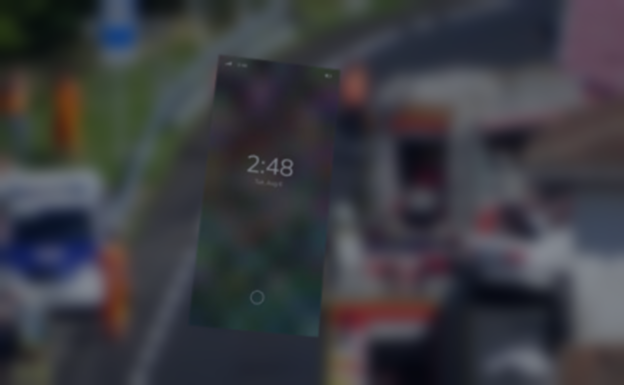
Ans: 2:48
